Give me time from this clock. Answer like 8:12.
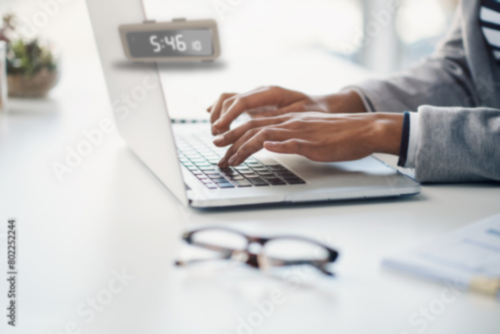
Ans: 5:46
